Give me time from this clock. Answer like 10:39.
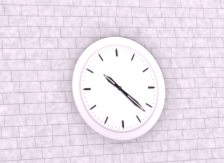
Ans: 10:22
